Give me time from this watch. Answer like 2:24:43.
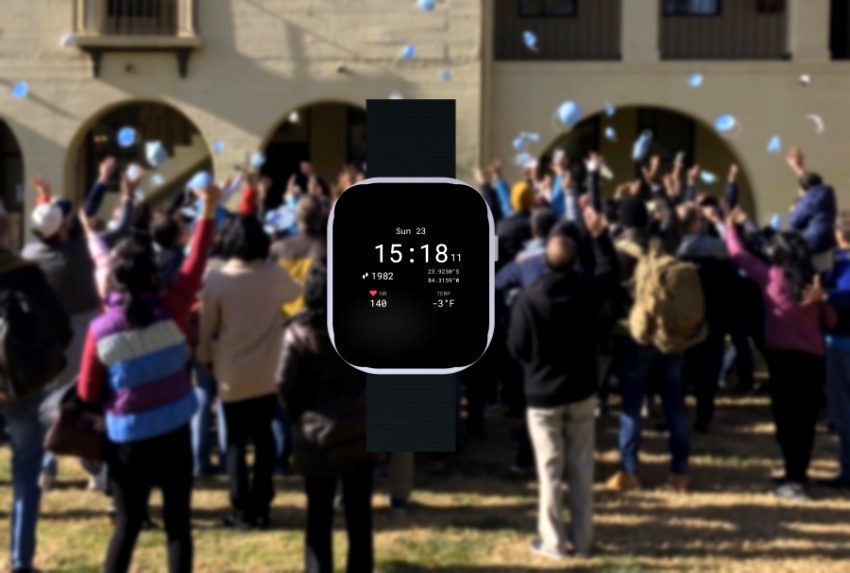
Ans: 15:18:11
